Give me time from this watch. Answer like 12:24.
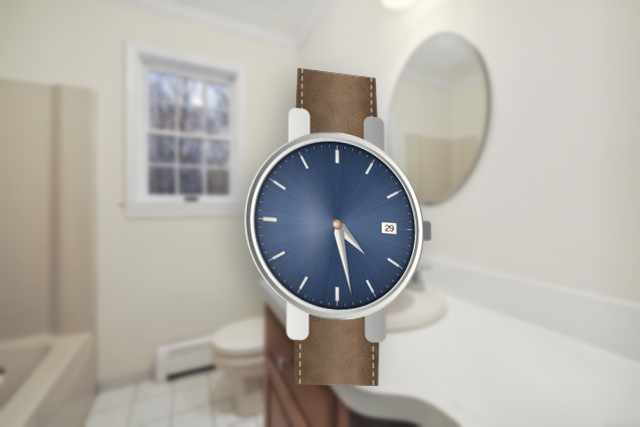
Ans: 4:28
